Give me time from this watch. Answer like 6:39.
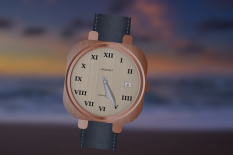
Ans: 5:25
